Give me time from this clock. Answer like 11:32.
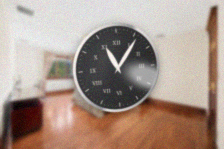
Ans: 11:06
